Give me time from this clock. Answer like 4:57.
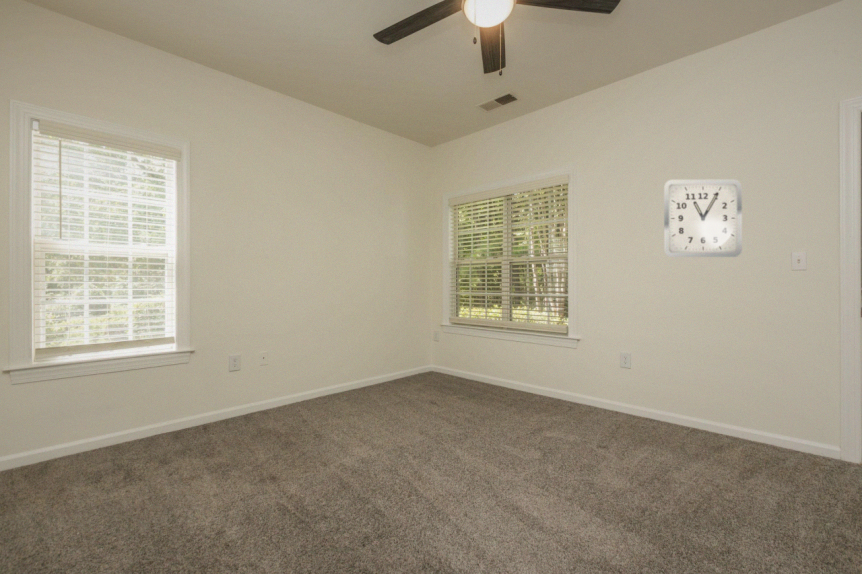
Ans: 11:05
